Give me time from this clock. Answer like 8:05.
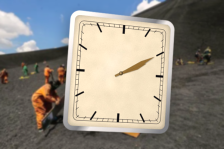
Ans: 2:10
